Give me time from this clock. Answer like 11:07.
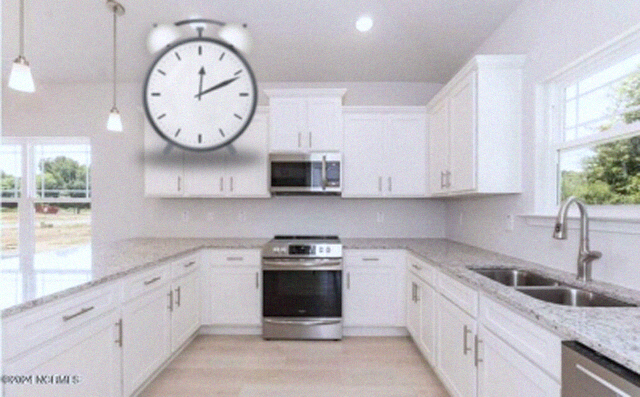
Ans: 12:11
